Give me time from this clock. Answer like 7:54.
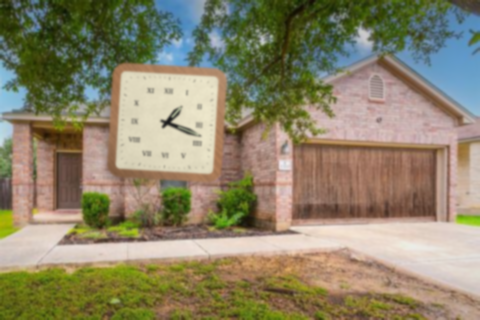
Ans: 1:18
